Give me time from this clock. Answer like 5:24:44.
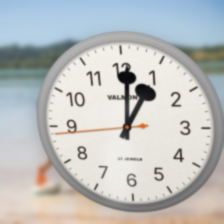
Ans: 1:00:44
